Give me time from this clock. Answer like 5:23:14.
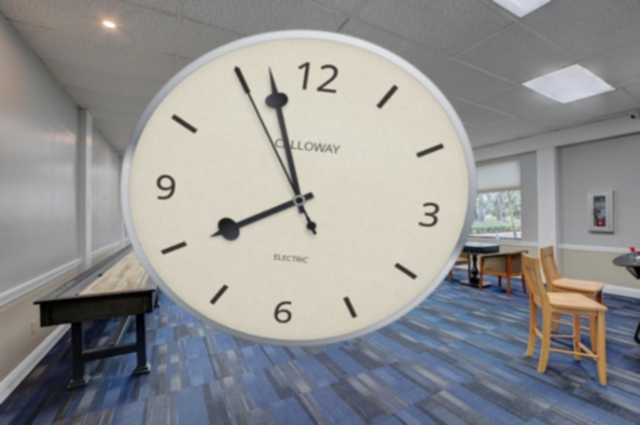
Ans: 7:56:55
